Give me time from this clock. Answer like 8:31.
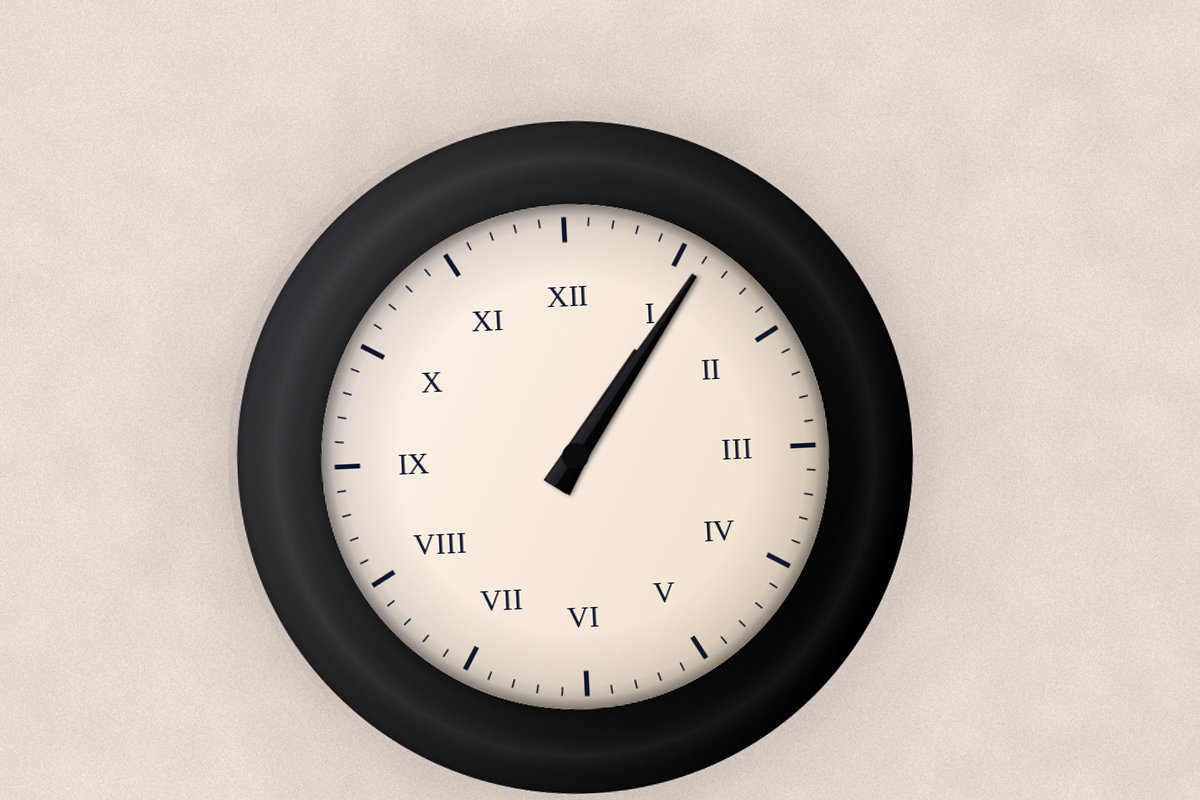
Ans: 1:06
